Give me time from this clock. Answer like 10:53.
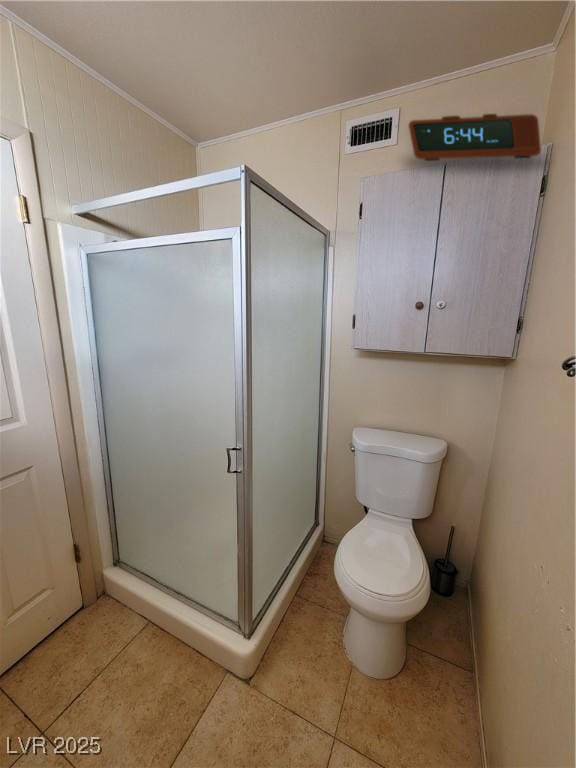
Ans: 6:44
